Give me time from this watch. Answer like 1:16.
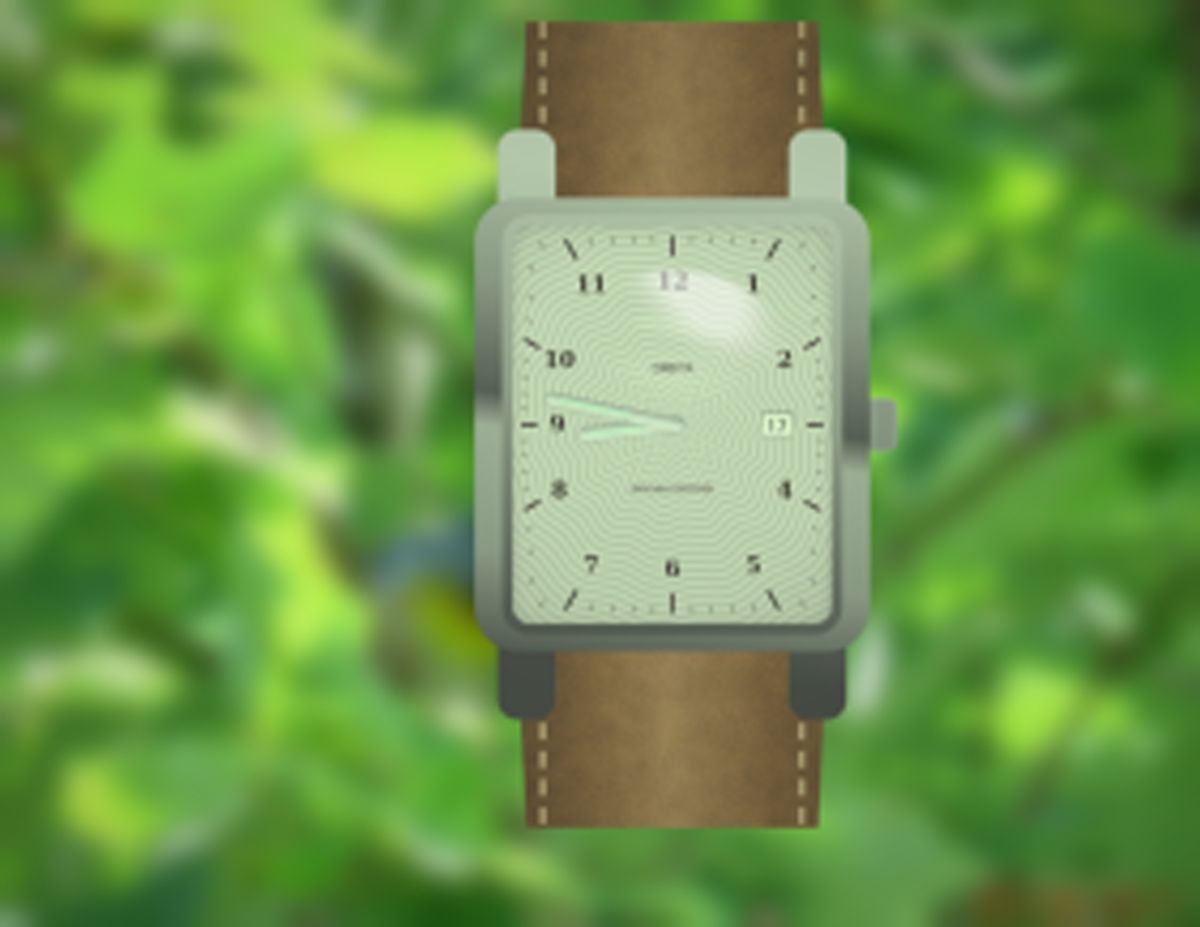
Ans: 8:47
